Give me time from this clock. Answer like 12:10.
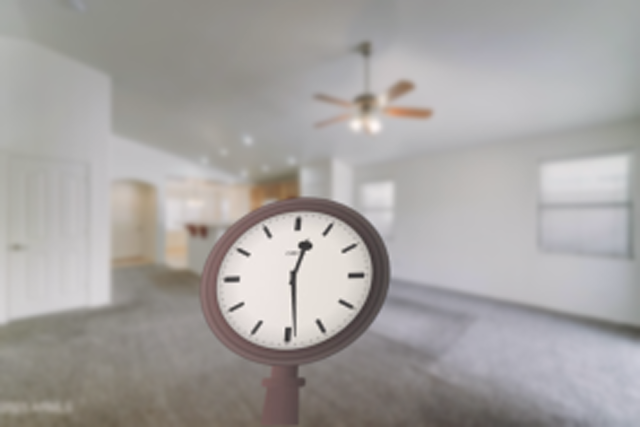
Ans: 12:29
